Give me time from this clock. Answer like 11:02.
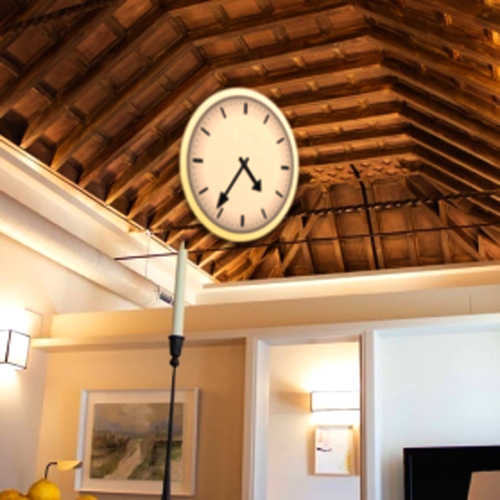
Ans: 4:36
